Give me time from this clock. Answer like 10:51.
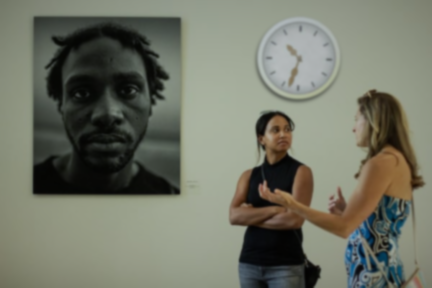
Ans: 10:33
